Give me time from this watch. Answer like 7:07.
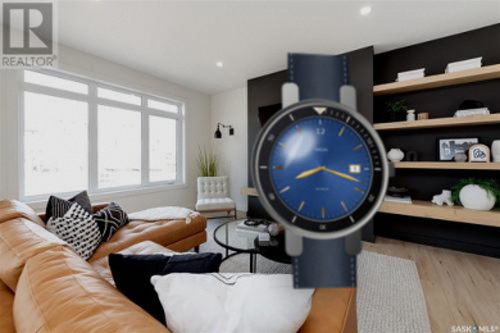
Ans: 8:18
